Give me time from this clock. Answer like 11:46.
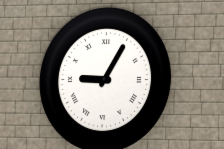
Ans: 9:05
